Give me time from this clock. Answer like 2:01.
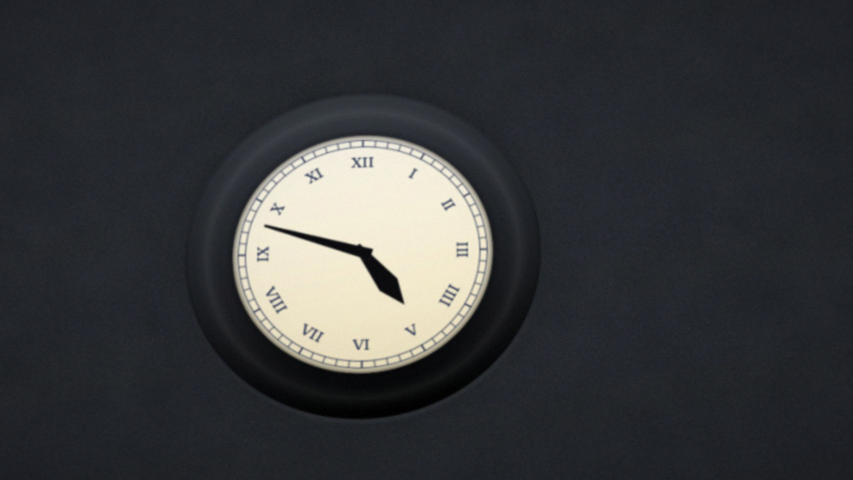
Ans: 4:48
